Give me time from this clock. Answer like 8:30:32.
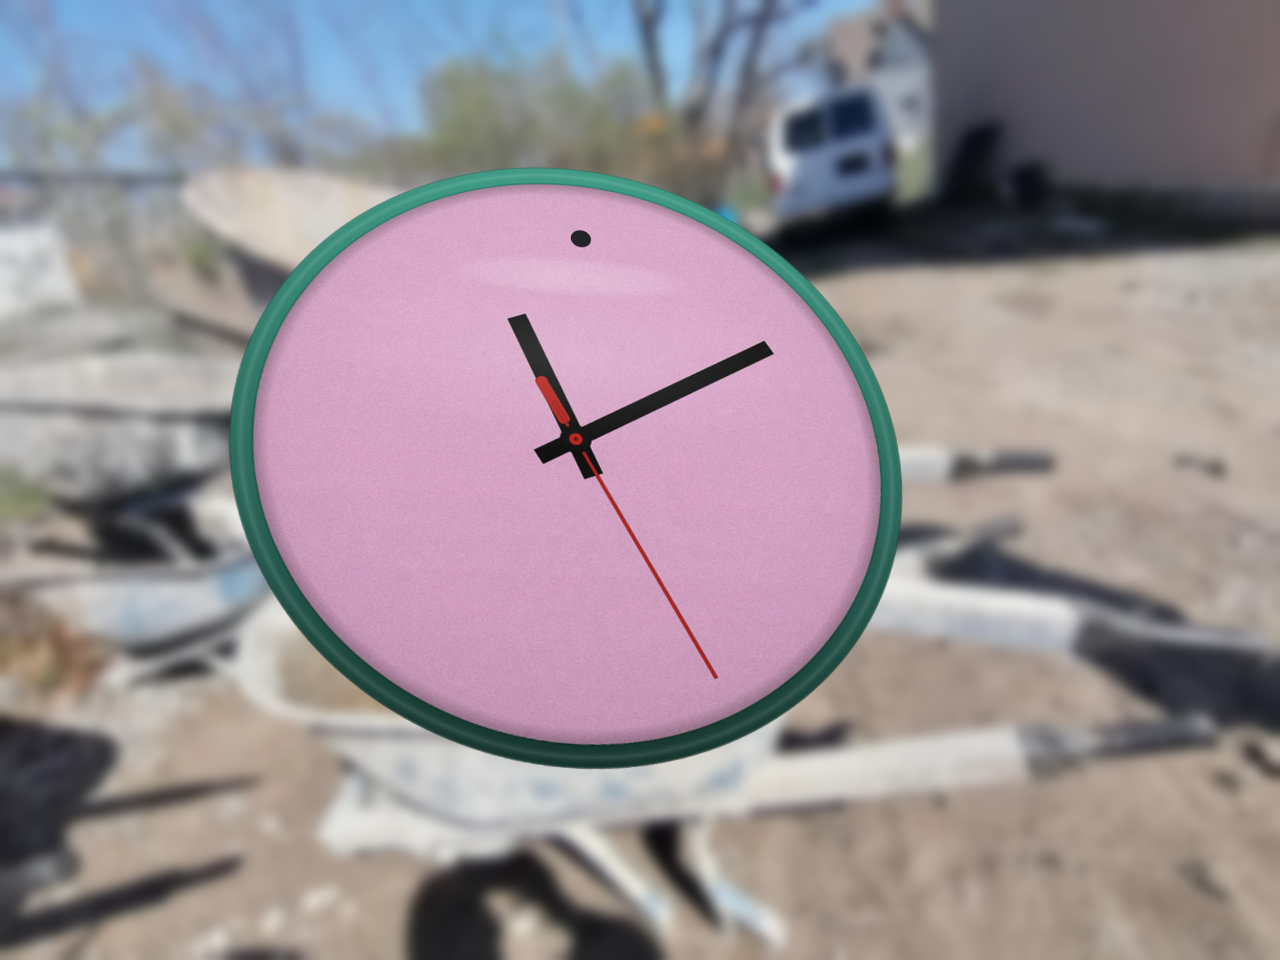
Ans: 11:09:25
